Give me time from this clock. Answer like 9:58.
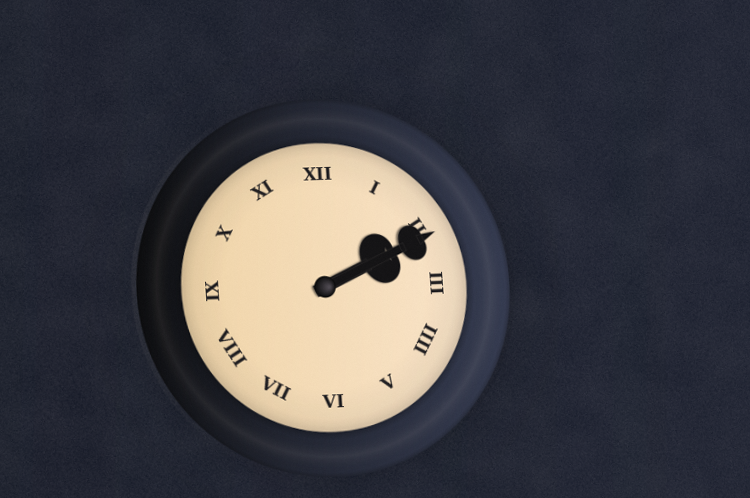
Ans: 2:11
